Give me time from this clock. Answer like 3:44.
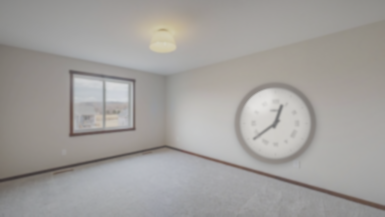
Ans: 12:39
